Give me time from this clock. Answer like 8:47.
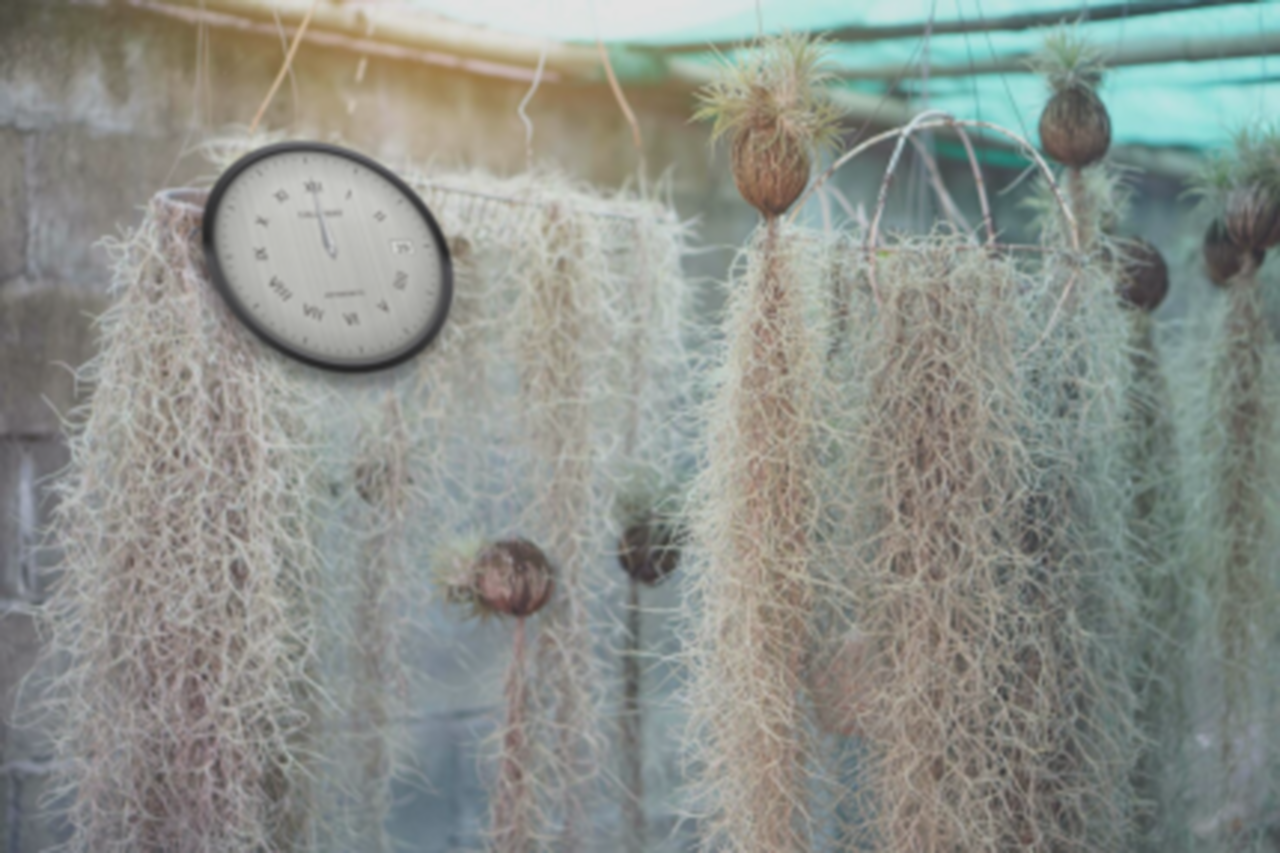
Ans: 12:00
